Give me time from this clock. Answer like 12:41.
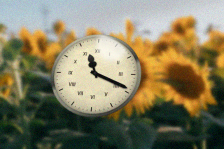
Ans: 11:19
